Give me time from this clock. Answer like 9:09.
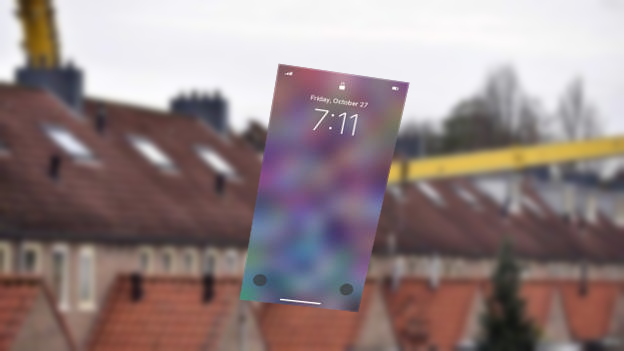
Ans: 7:11
